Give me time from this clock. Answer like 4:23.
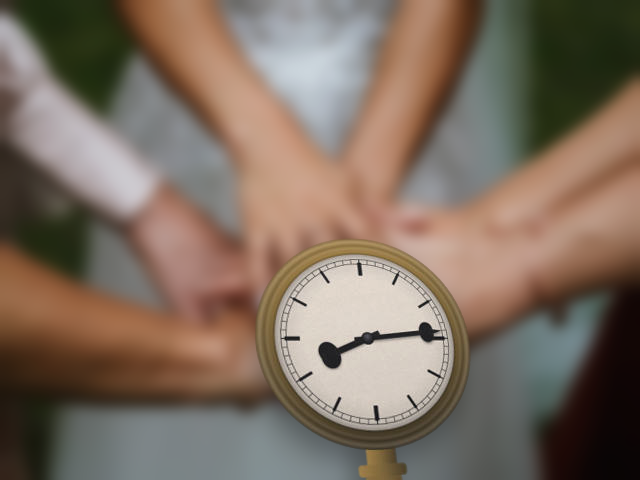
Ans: 8:14
